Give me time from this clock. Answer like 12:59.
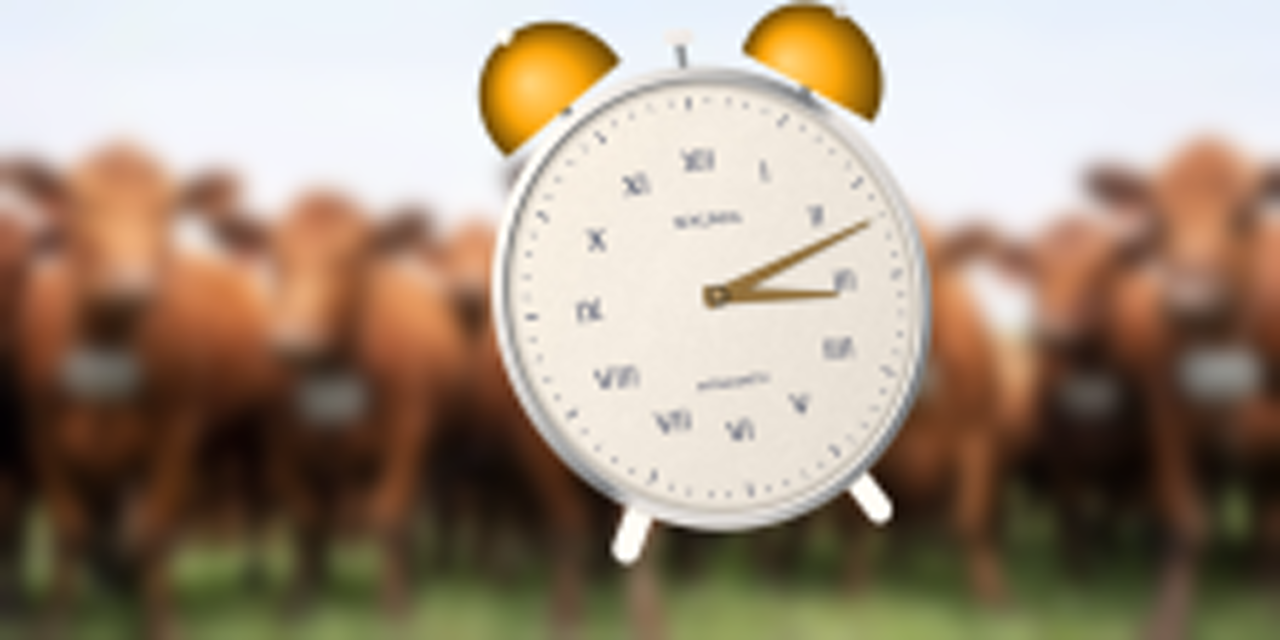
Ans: 3:12
